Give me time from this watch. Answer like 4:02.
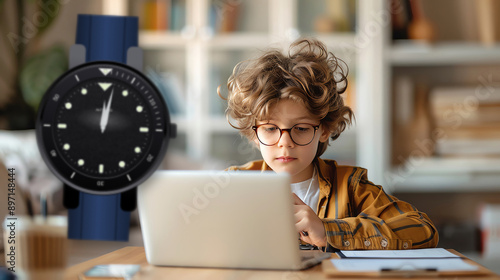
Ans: 12:02
